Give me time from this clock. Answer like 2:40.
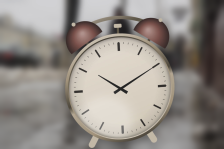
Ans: 10:10
